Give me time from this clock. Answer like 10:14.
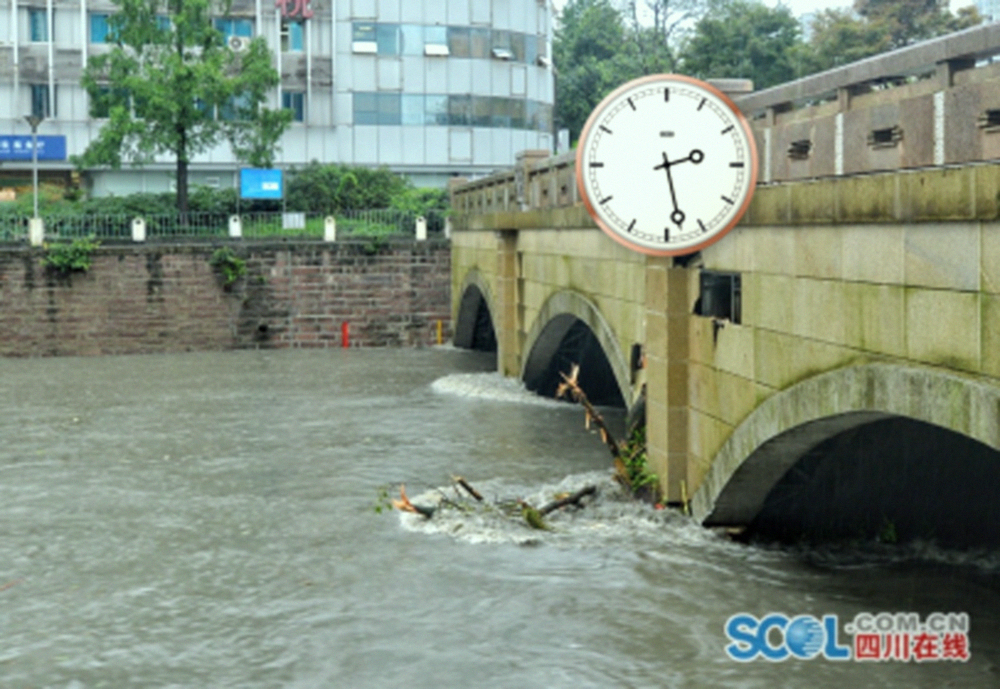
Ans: 2:28
